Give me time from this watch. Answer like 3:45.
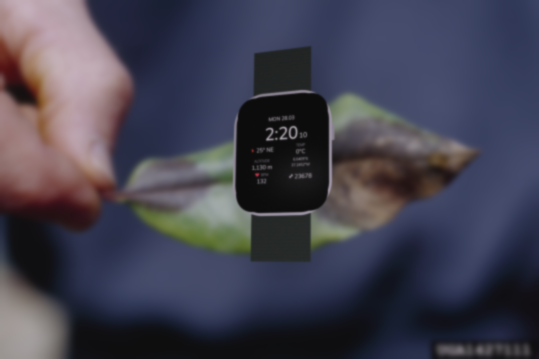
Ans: 2:20
